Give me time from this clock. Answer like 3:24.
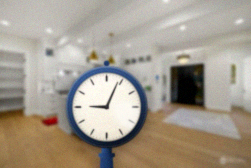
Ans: 9:04
